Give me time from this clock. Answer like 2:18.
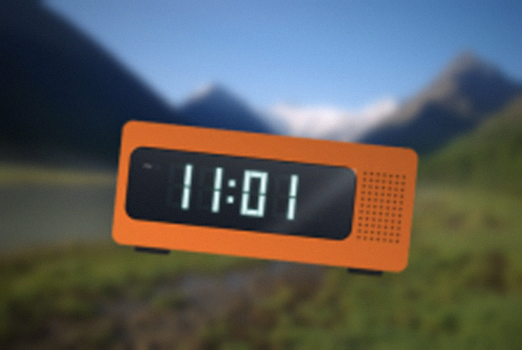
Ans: 11:01
